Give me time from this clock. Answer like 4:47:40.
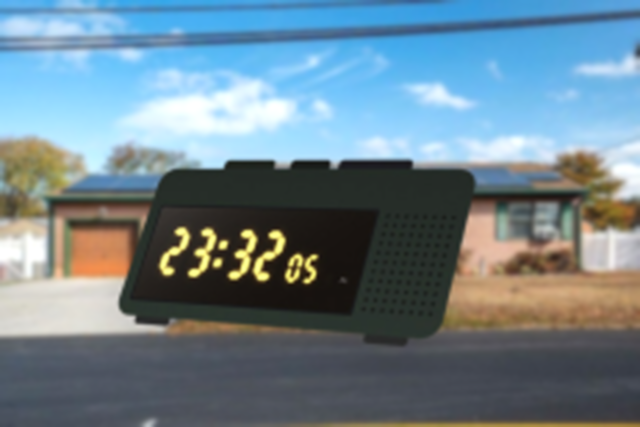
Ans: 23:32:05
